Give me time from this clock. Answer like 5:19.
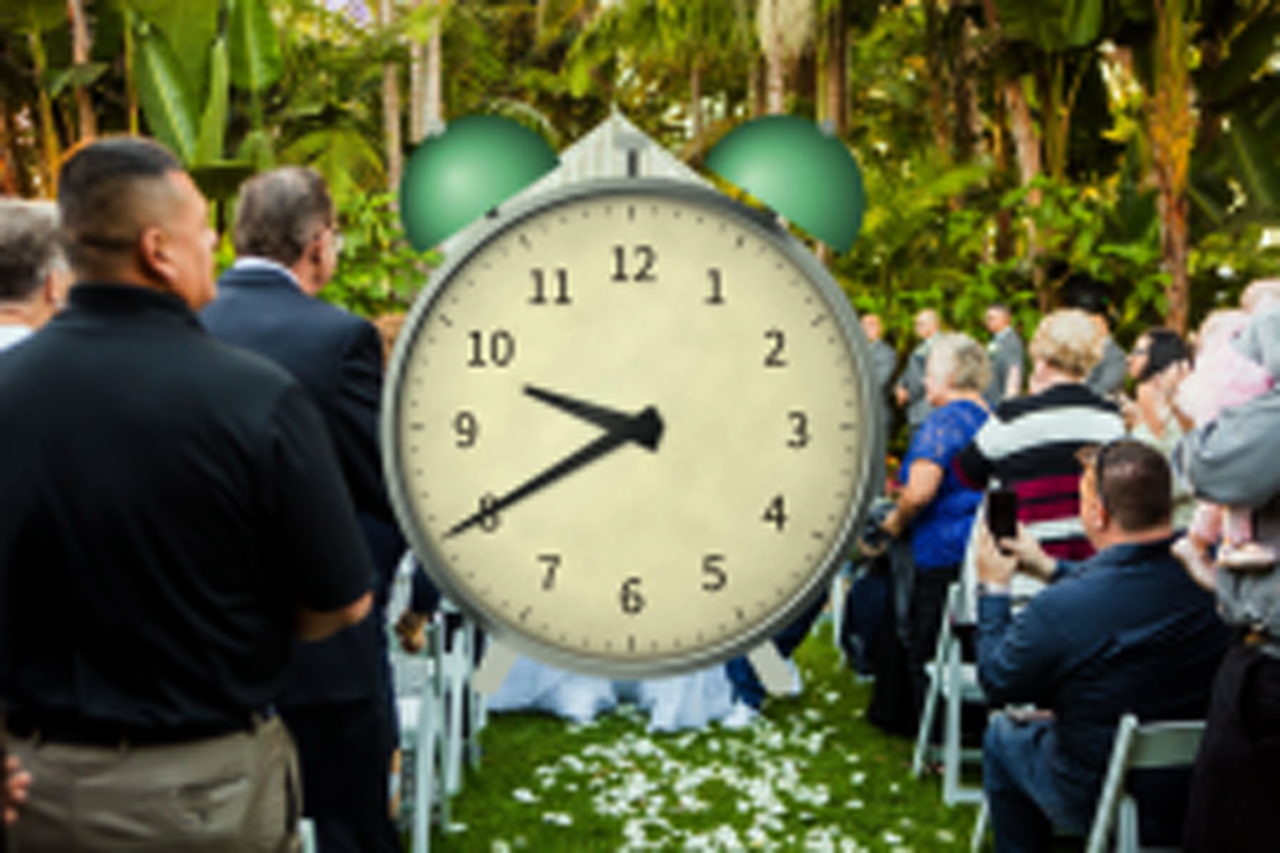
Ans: 9:40
